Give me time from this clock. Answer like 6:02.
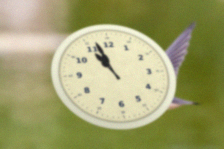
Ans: 10:57
